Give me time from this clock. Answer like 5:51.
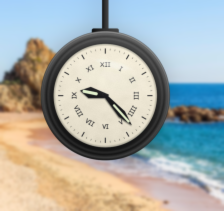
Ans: 9:23
